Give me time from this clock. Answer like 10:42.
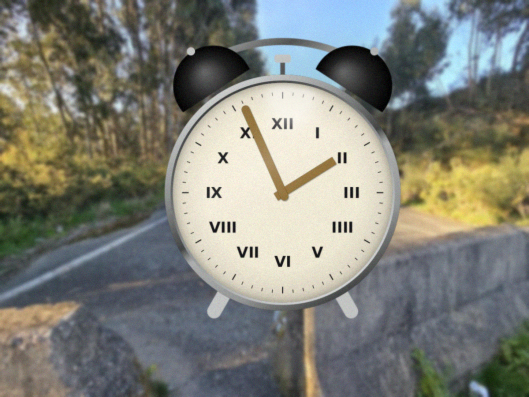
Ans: 1:56
